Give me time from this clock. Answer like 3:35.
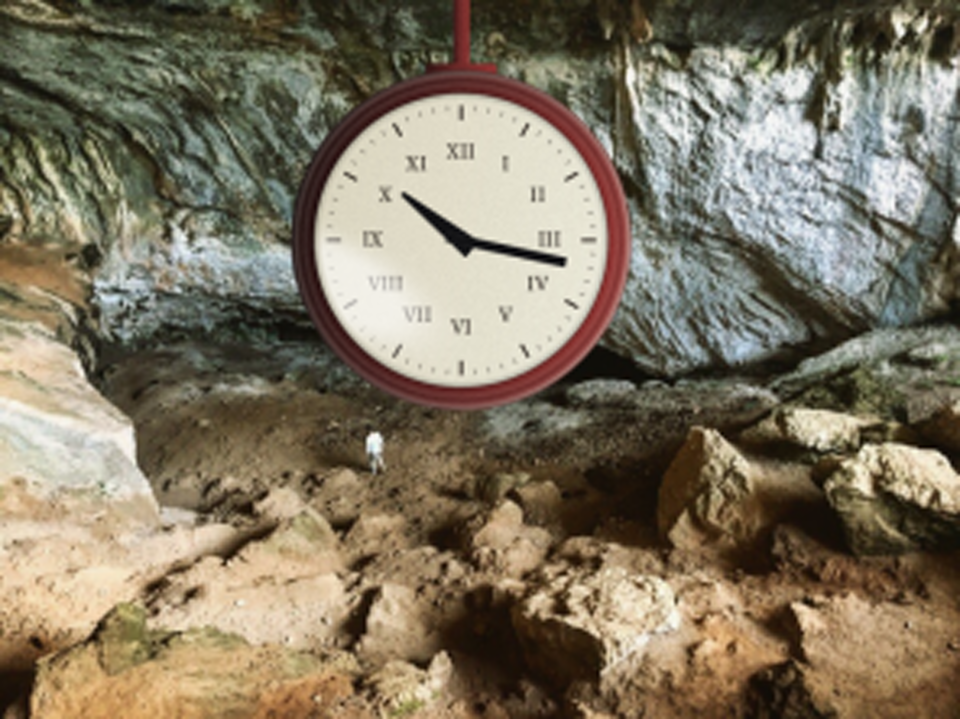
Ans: 10:17
